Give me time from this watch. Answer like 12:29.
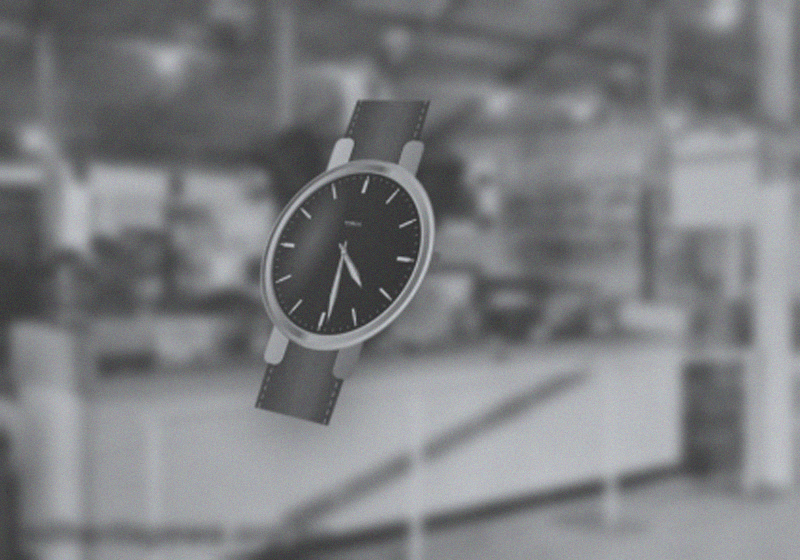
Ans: 4:29
